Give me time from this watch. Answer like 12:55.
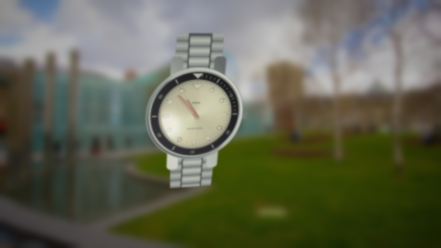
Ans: 10:53
